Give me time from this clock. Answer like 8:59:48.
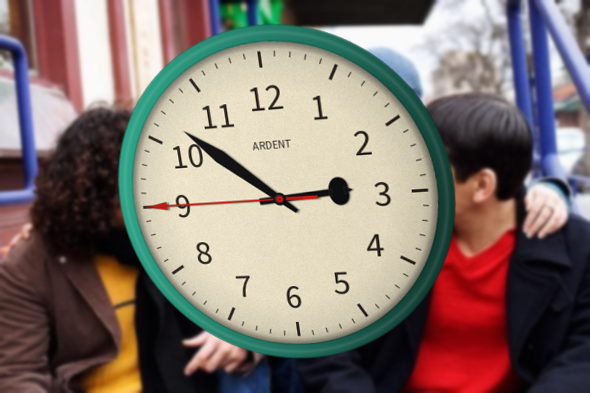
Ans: 2:51:45
